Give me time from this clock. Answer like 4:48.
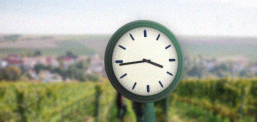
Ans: 3:44
